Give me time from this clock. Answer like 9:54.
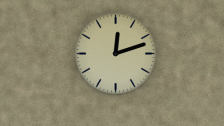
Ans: 12:12
